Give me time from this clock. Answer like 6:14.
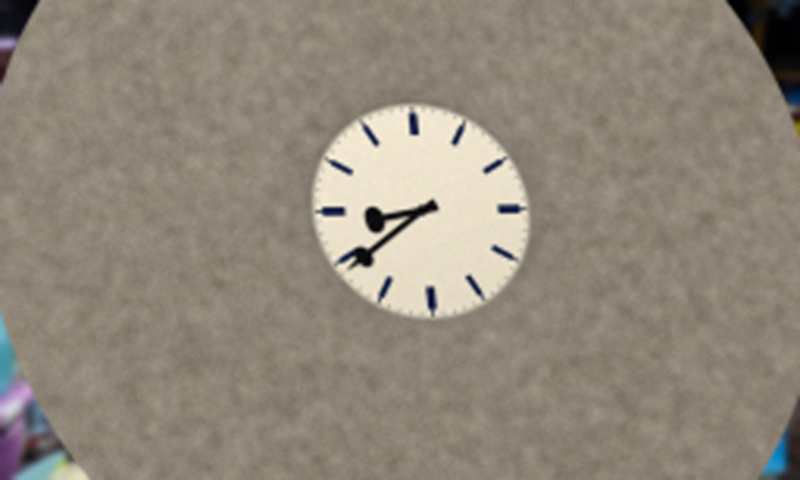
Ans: 8:39
